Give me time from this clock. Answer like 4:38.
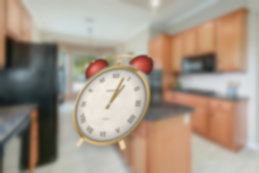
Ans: 1:03
